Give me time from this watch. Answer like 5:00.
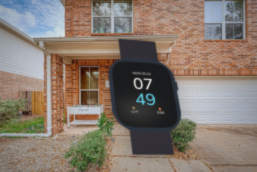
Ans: 7:49
